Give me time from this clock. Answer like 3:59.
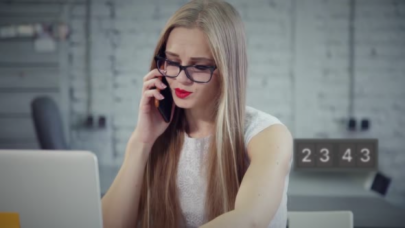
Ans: 23:43
